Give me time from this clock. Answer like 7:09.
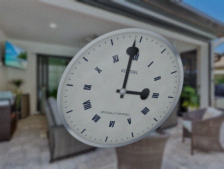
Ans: 2:59
